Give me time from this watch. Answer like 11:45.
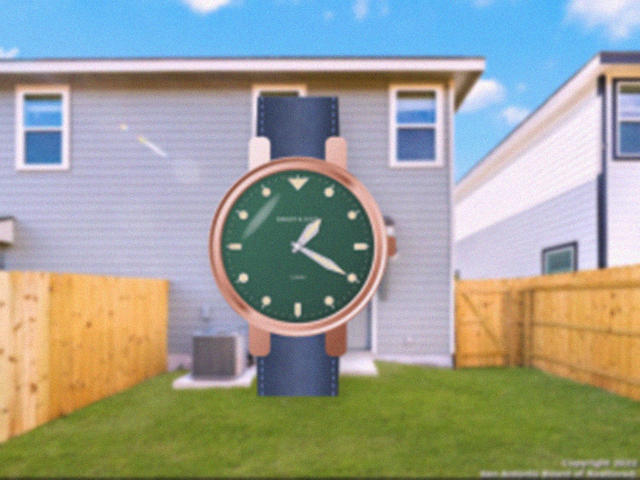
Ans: 1:20
